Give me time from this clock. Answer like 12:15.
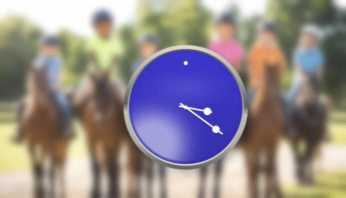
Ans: 3:21
